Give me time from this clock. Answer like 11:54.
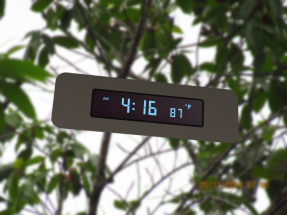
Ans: 4:16
